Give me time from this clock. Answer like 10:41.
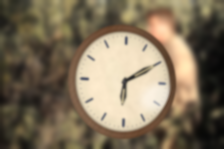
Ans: 6:10
